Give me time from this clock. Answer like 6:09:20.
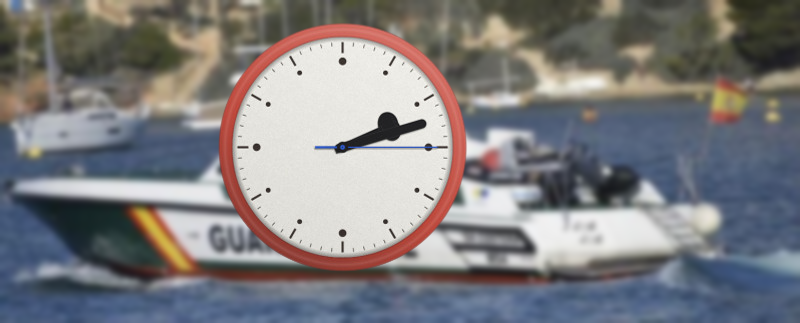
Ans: 2:12:15
